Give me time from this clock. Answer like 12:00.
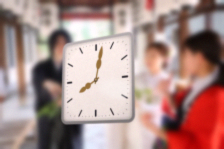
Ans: 8:02
